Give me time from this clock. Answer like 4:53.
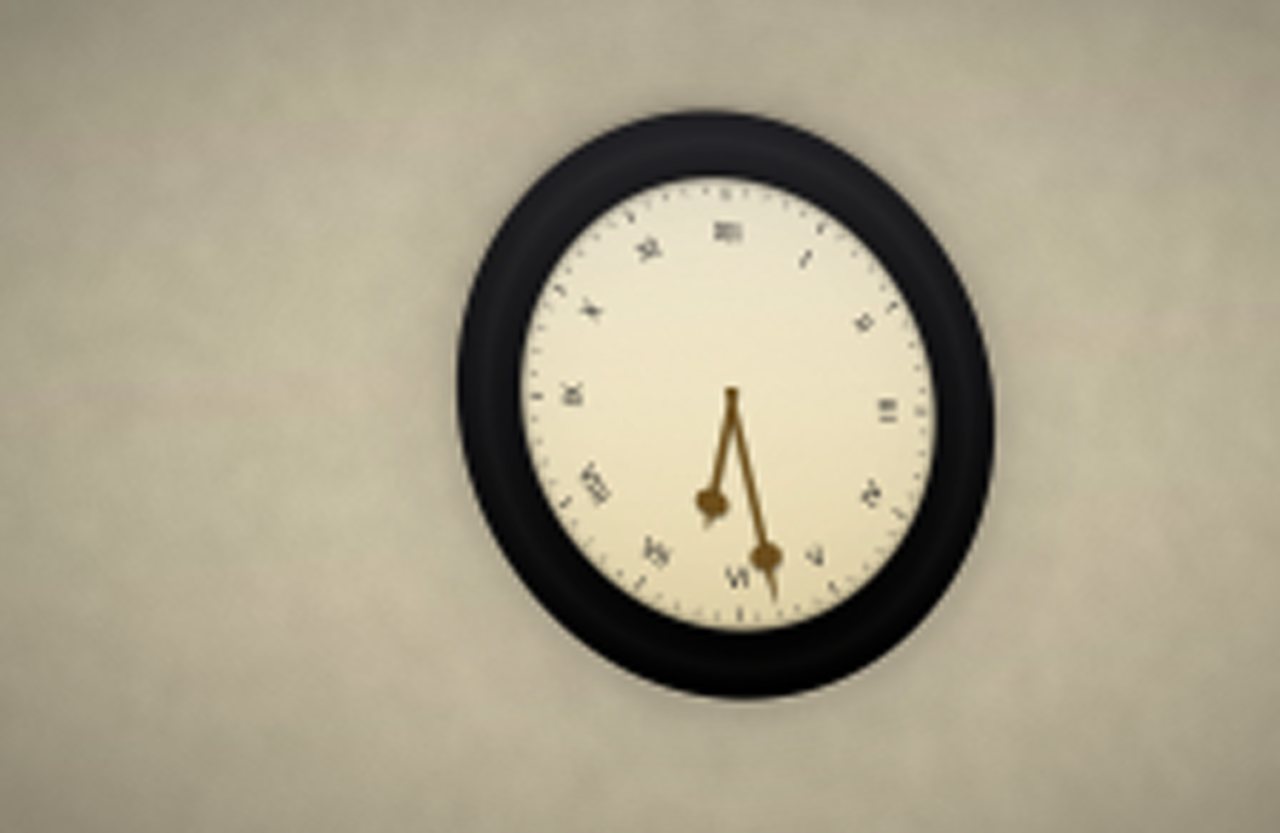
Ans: 6:28
